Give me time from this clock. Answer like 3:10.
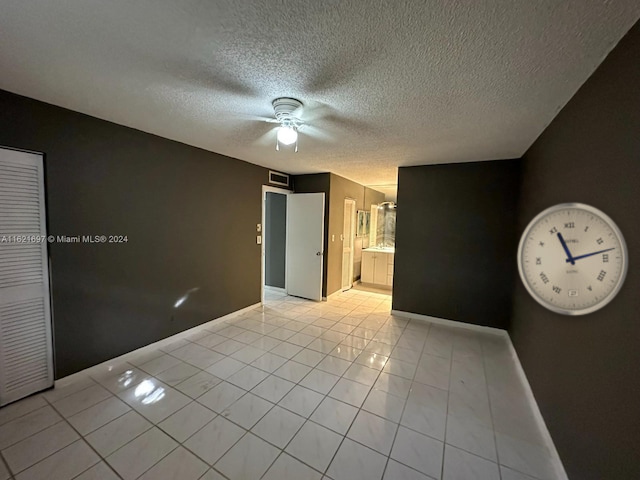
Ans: 11:13
